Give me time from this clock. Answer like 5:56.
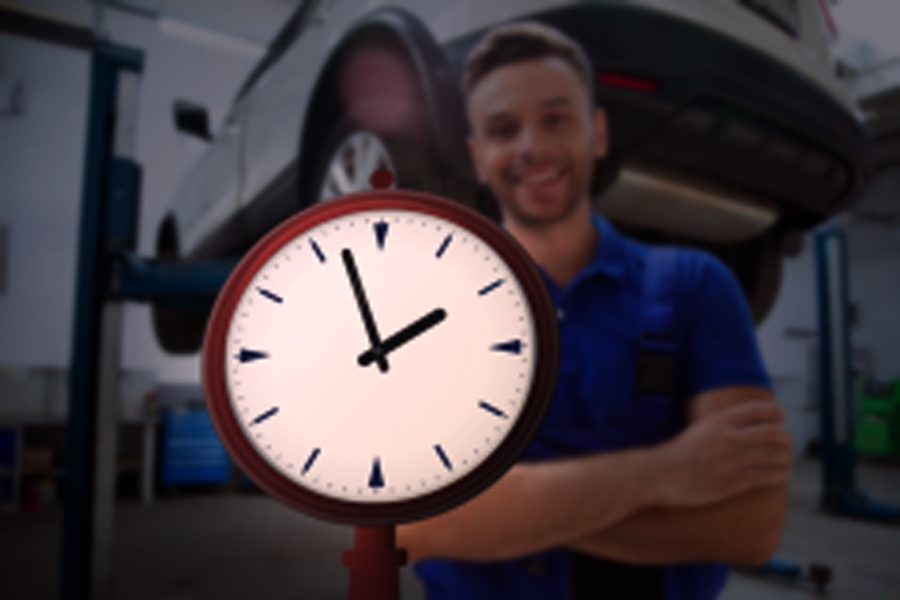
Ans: 1:57
